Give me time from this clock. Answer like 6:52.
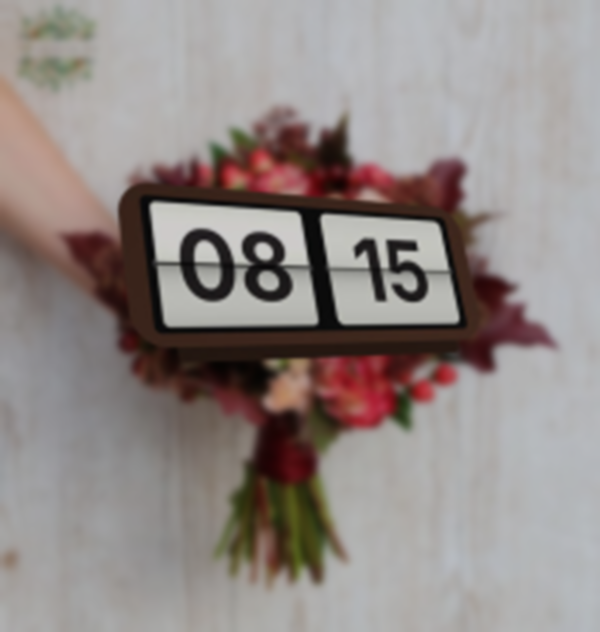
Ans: 8:15
